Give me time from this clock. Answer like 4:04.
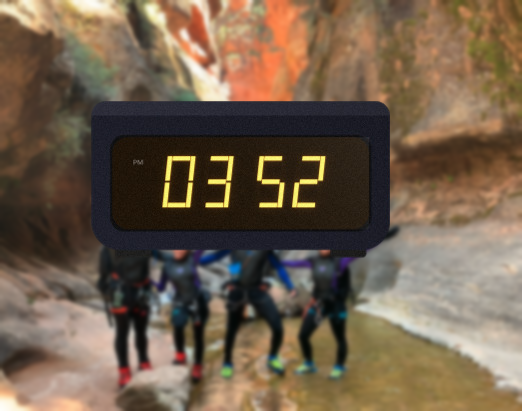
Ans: 3:52
